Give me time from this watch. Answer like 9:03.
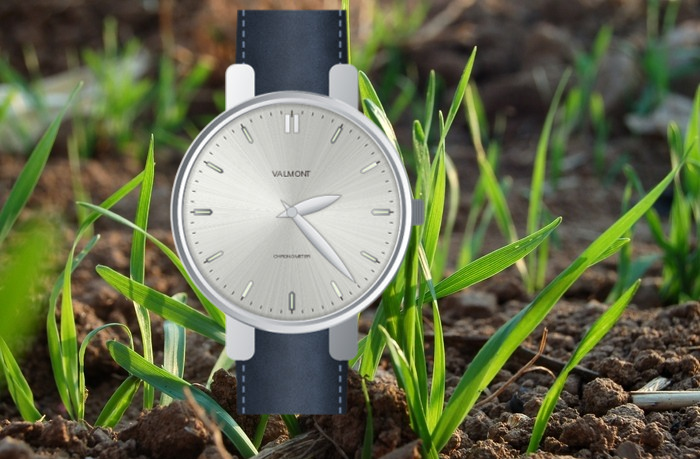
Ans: 2:23
